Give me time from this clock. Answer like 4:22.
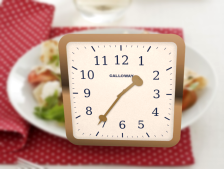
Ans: 1:36
